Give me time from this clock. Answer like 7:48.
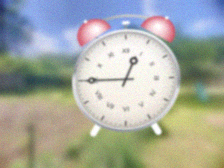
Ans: 12:45
